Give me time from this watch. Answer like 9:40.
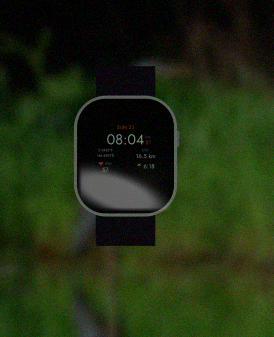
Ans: 8:04
